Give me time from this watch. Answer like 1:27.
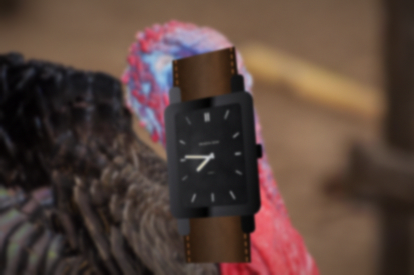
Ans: 7:46
